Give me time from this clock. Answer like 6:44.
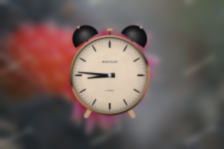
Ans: 8:46
